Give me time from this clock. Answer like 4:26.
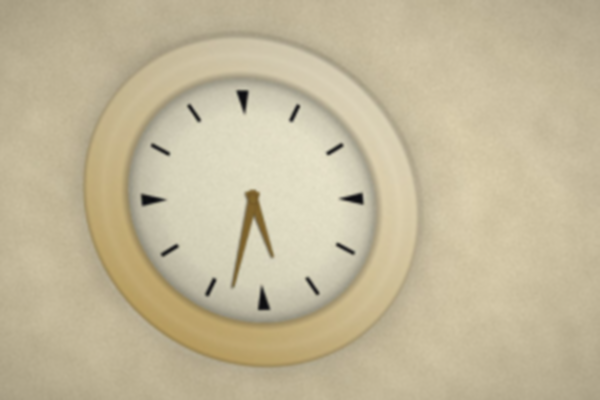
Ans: 5:33
